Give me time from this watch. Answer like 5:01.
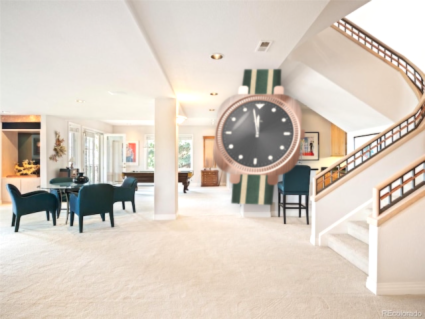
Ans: 11:58
